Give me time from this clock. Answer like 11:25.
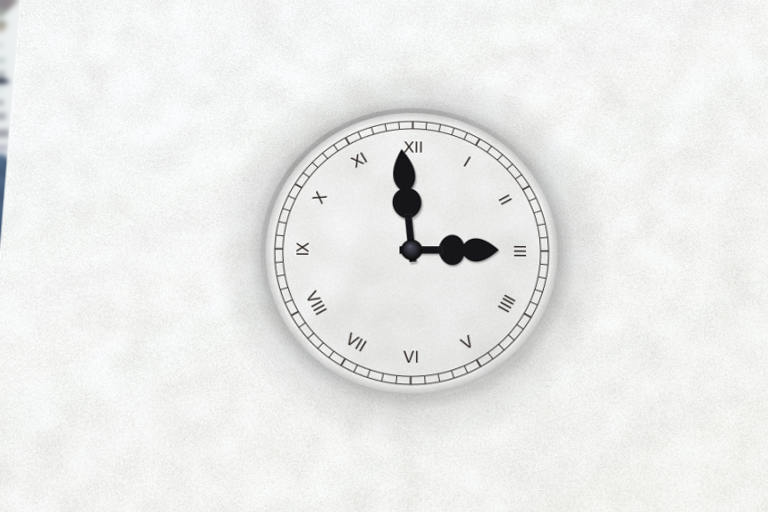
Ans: 2:59
